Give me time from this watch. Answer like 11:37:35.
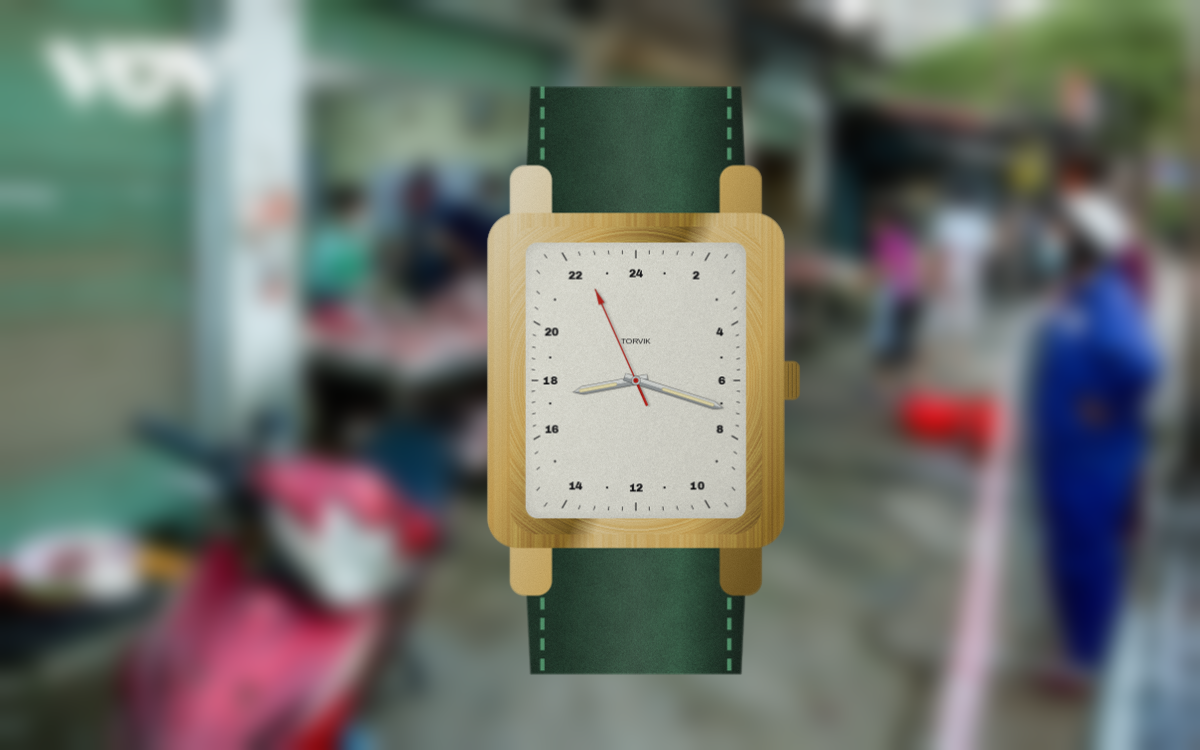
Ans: 17:17:56
